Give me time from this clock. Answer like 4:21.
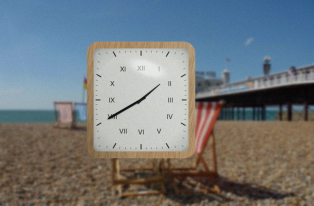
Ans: 1:40
